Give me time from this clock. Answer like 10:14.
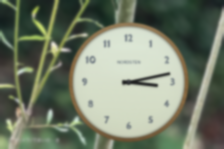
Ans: 3:13
